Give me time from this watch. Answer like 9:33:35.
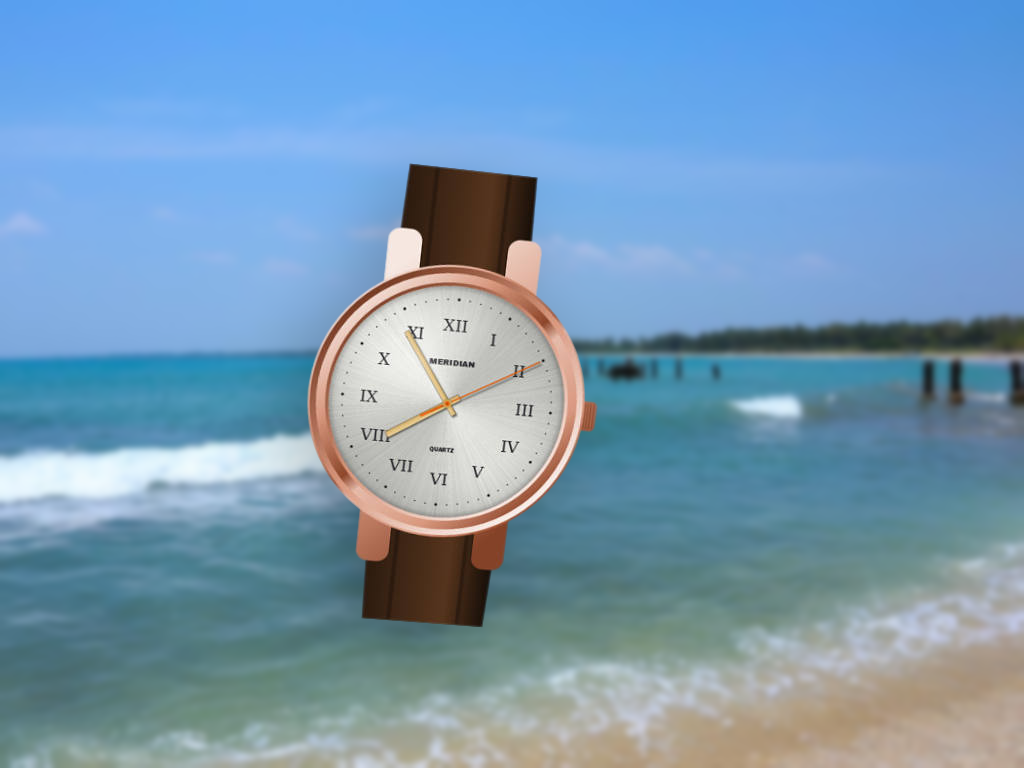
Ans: 7:54:10
